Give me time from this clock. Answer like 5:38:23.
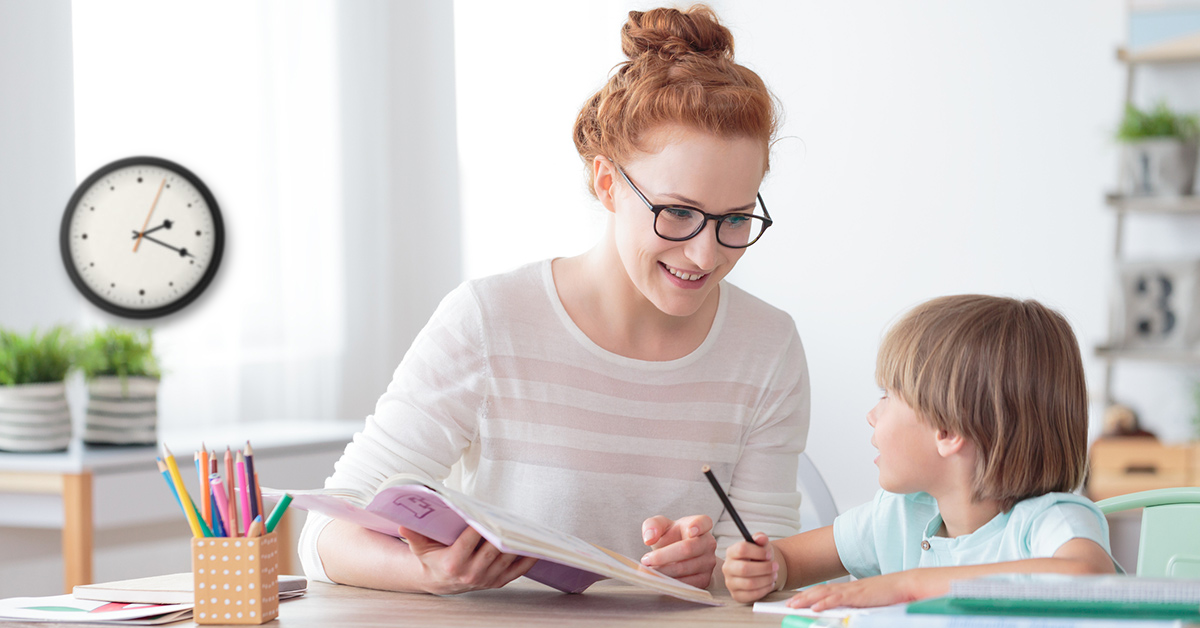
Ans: 2:19:04
